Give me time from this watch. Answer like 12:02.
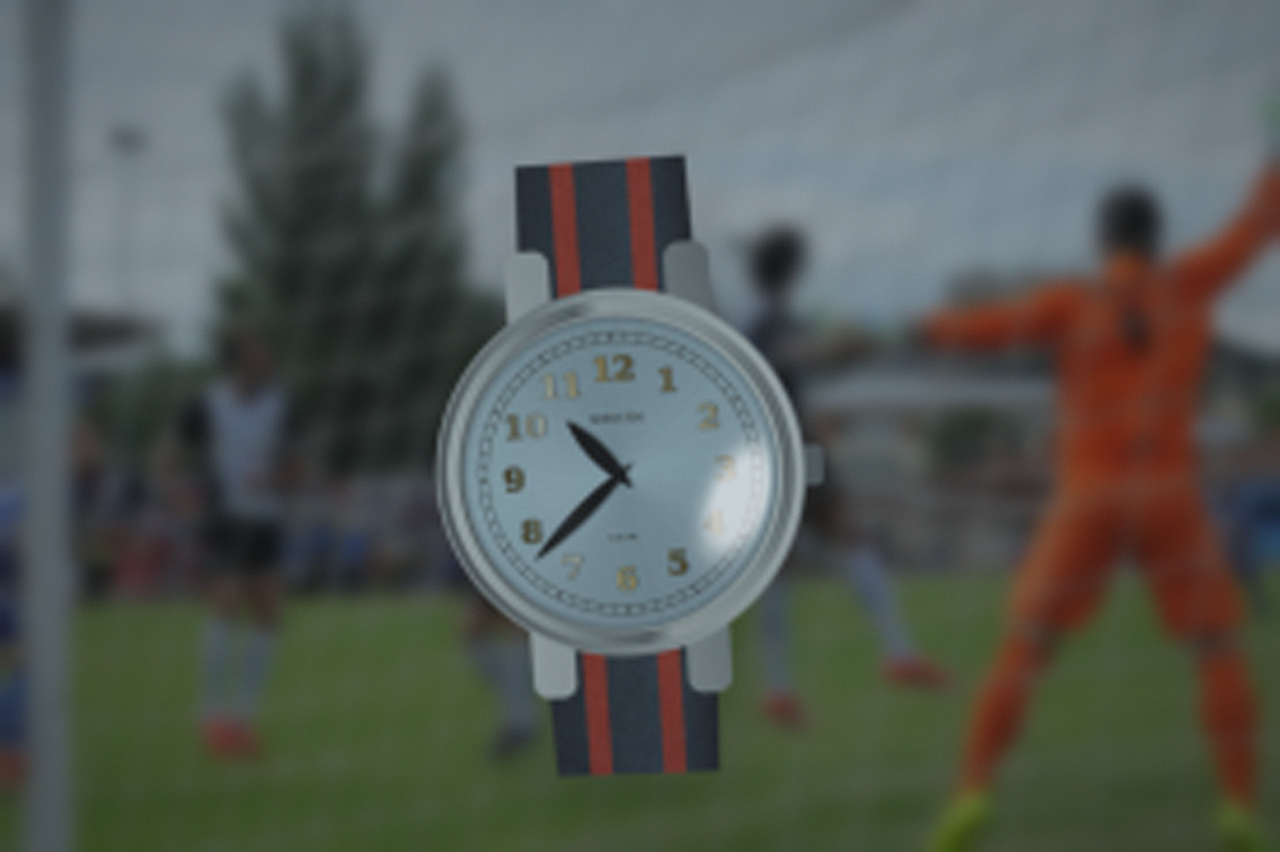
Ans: 10:38
